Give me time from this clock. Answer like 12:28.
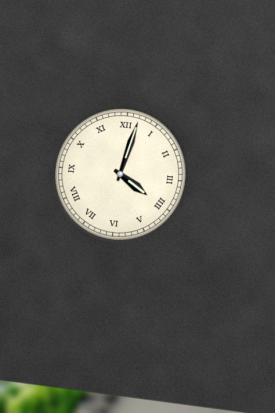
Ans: 4:02
